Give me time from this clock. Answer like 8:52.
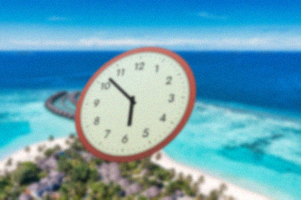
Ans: 5:52
